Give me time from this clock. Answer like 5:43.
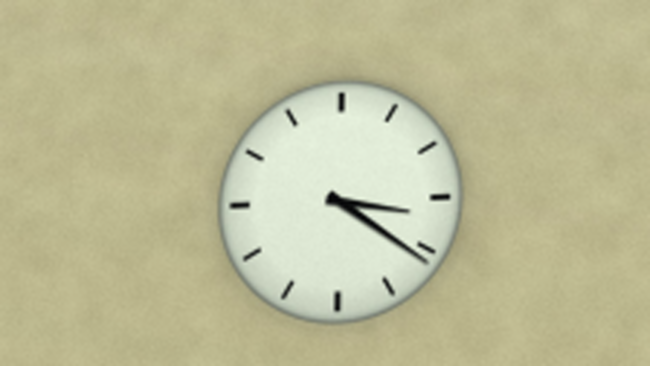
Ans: 3:21
